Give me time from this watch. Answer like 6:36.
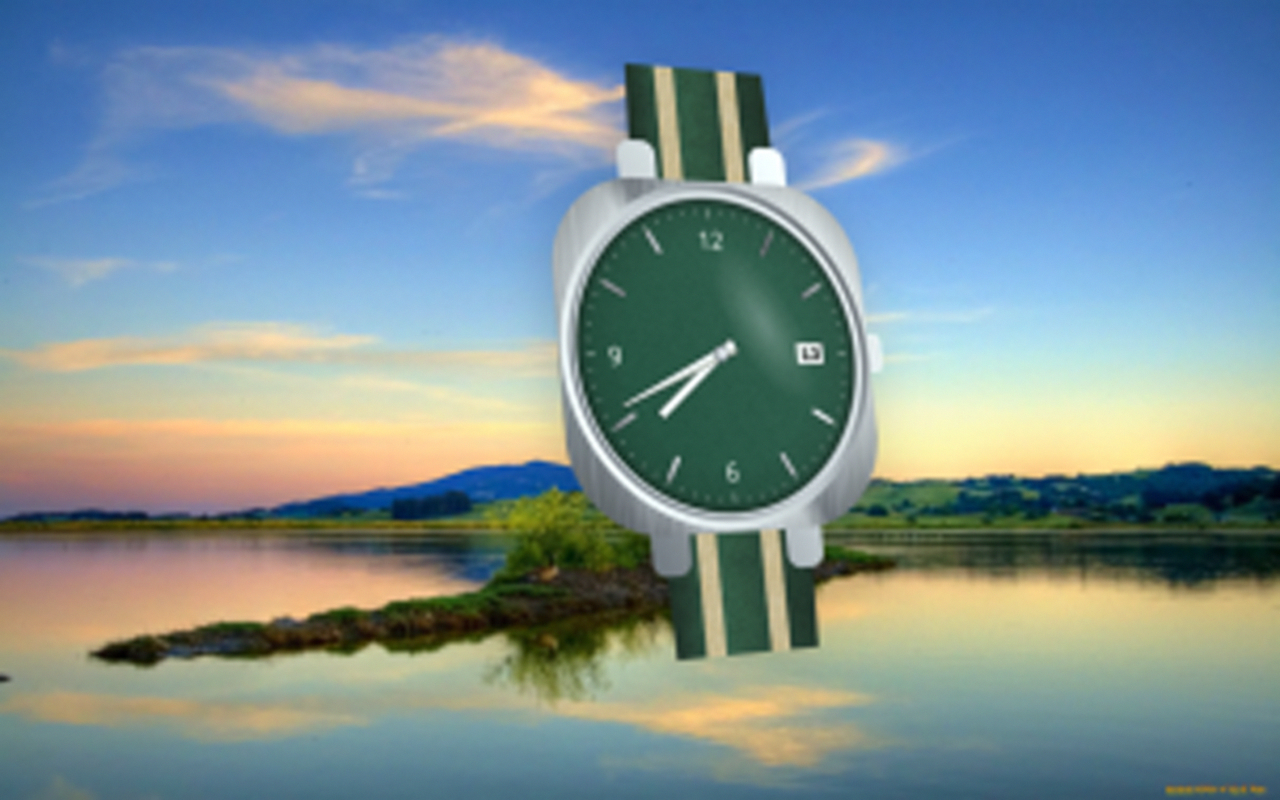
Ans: 7:41
